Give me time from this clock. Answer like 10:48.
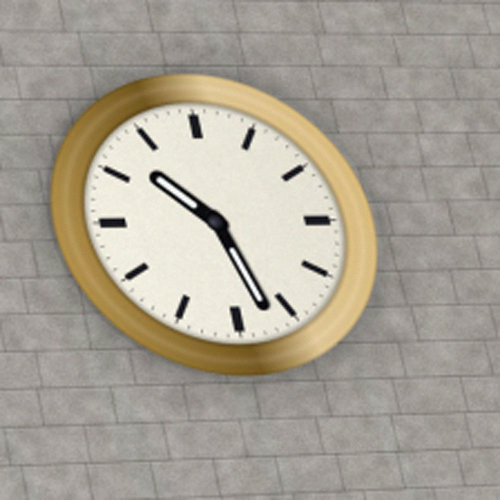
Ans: 10:27
